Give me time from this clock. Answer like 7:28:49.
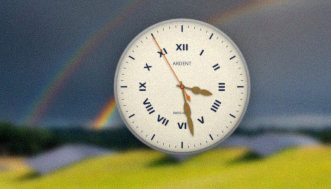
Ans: 3:27:55
